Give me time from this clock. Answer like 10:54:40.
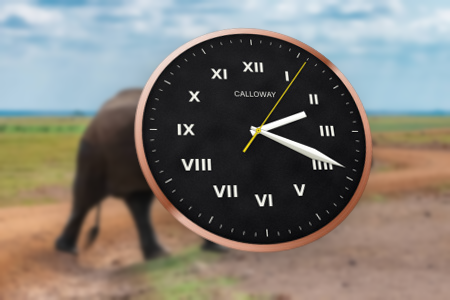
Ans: 2:19:06
